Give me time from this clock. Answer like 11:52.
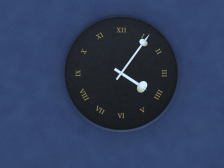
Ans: 4:06
